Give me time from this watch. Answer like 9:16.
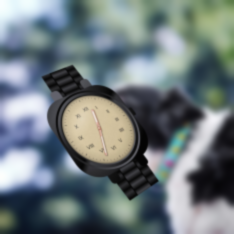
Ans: 12:34
